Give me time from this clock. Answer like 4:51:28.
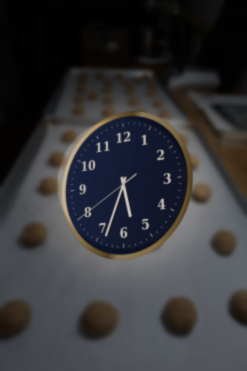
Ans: 5:33:40
